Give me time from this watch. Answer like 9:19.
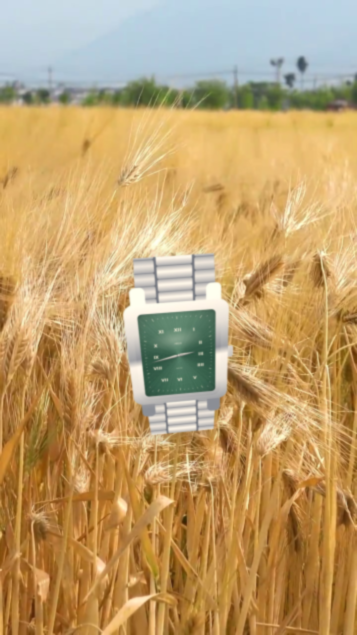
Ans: 2:43
